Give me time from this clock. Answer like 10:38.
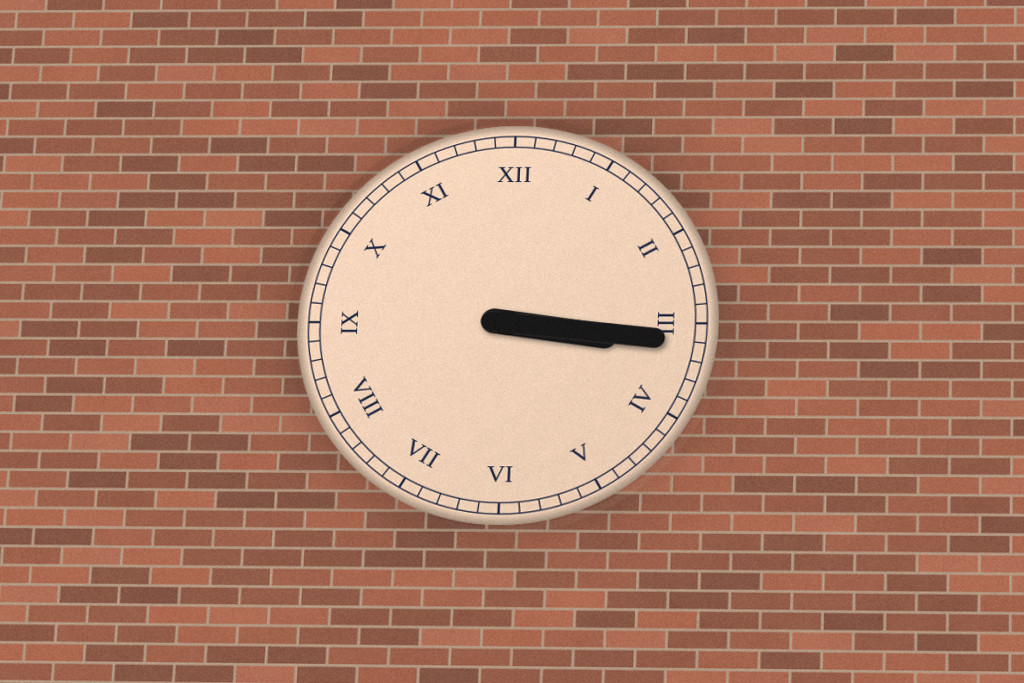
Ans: 3:16
